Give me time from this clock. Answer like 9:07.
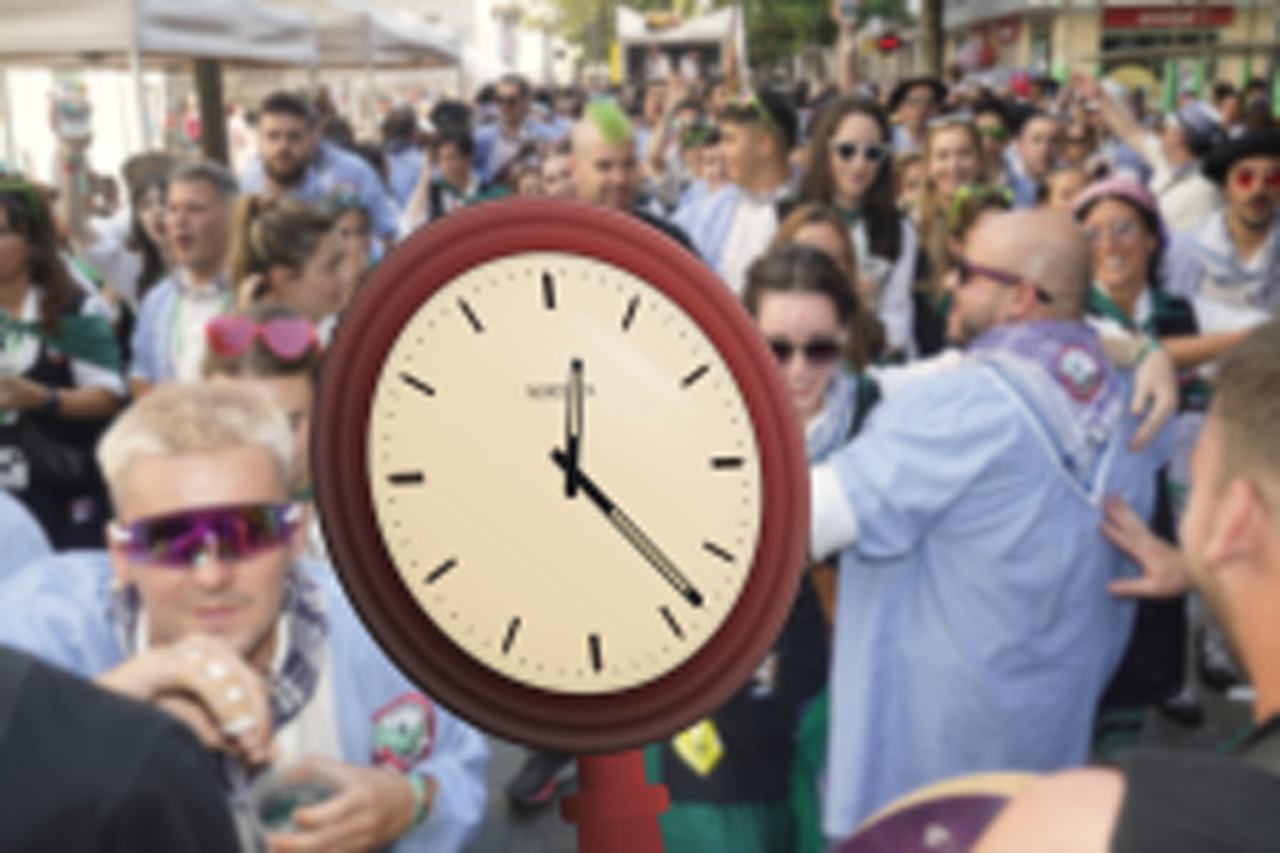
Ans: 12:23
